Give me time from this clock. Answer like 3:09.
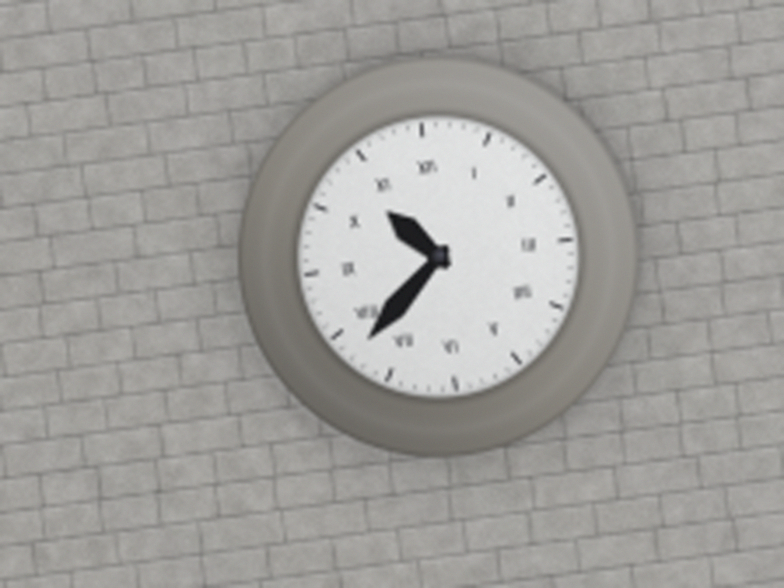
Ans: 10:38
